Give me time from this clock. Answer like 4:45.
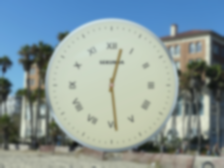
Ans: 12:29
